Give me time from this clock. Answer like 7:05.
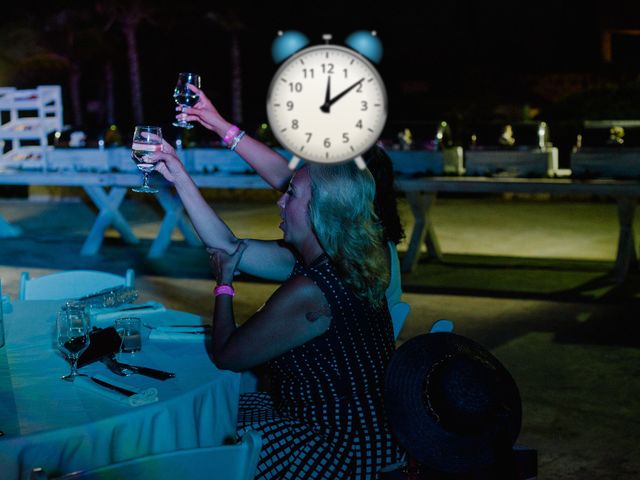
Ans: 12:09
